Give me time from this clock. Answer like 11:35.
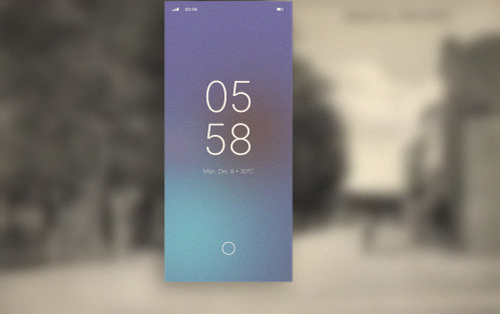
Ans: 5:58
